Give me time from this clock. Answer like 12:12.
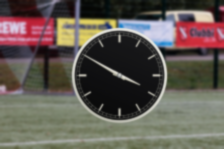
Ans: 3:50
